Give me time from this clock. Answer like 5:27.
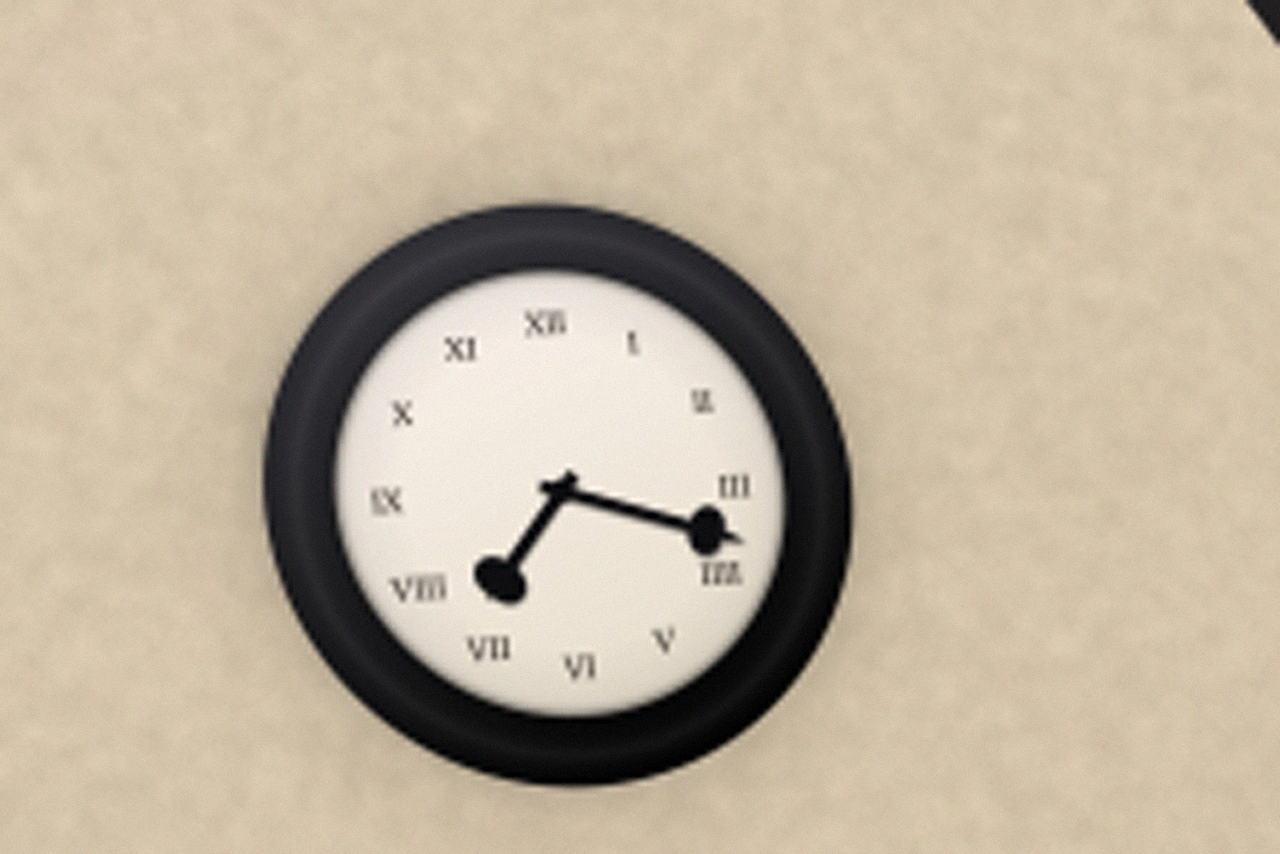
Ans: 7:18
